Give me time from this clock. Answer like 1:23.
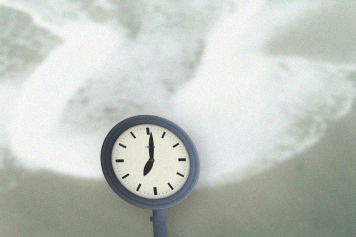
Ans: 7:01
